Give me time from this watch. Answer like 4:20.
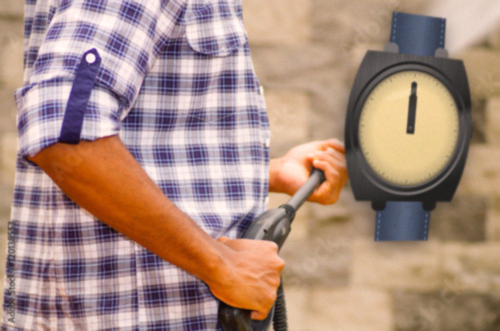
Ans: 12:00
